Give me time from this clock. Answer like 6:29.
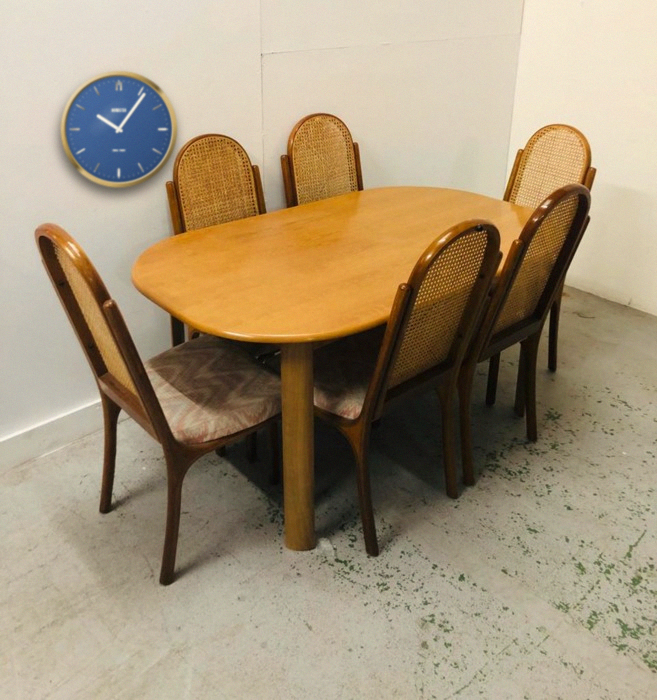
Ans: 10:06
